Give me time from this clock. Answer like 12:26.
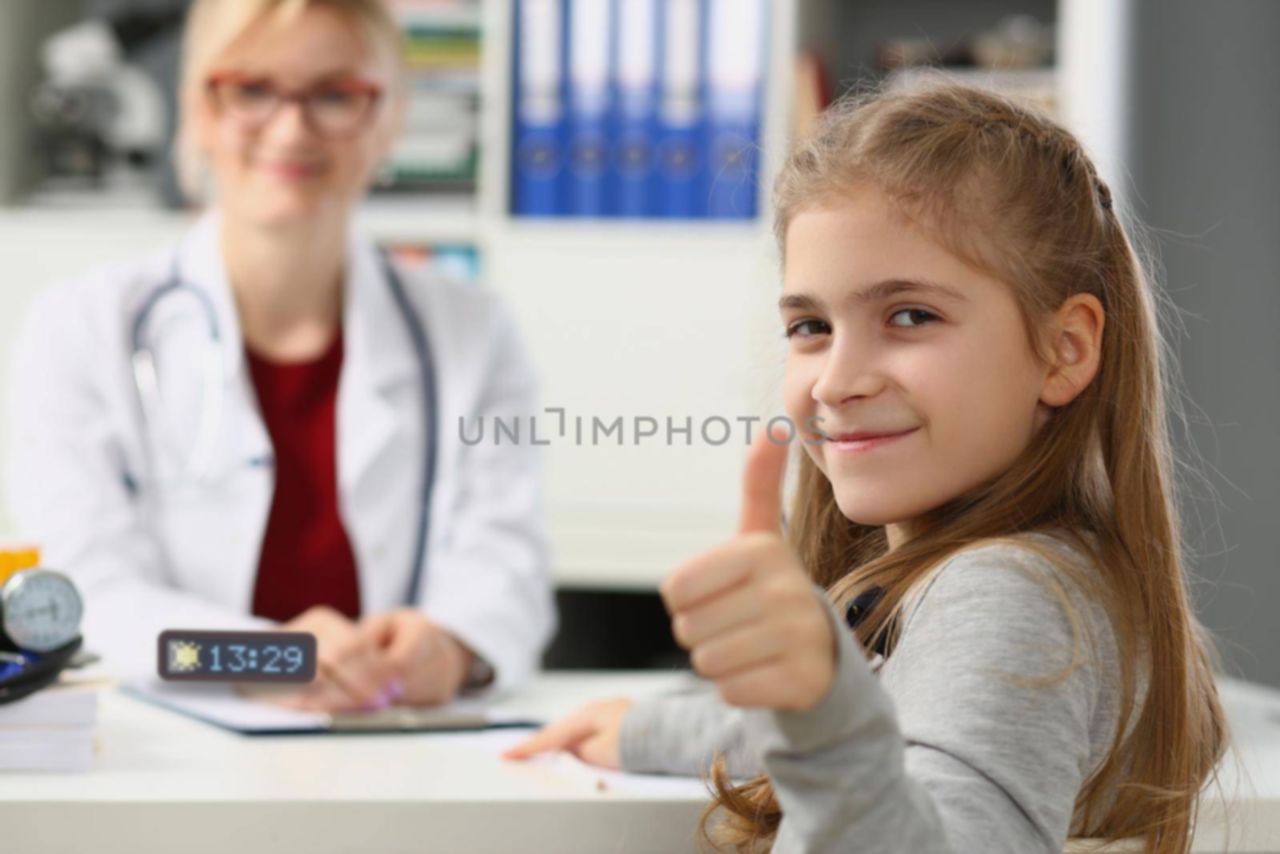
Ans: 13:29
